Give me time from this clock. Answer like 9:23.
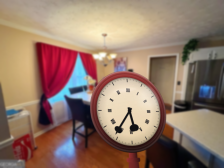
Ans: 5:36
